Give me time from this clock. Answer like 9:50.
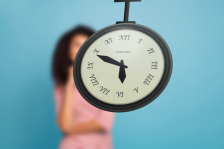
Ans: 5:49
